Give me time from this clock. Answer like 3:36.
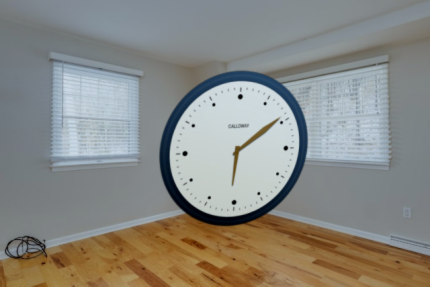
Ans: 6:09
